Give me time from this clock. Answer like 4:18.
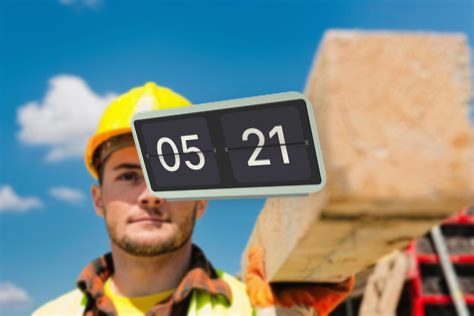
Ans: 5:21
